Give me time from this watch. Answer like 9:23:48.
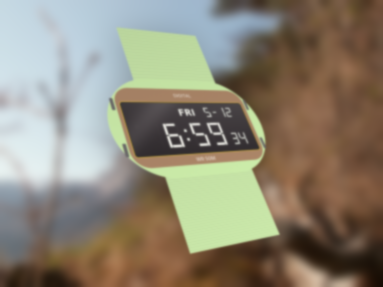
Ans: 6:59:34
